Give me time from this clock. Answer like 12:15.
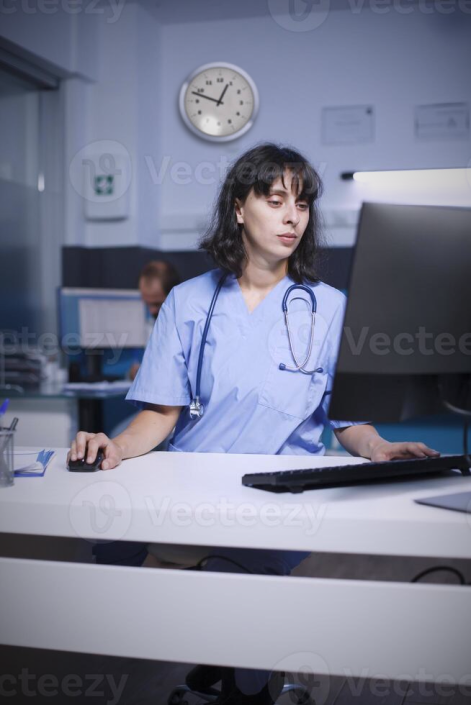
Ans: 12:48
